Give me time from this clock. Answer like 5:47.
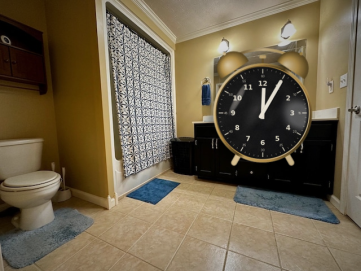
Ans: 12:05
